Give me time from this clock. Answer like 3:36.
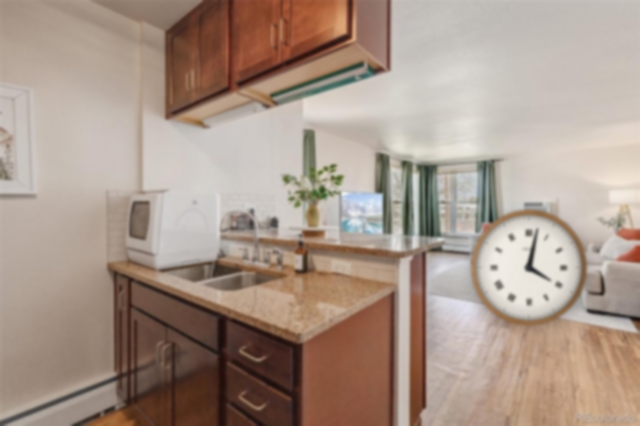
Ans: 4:02
